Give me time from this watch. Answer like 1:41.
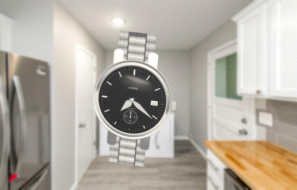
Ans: 7:21
